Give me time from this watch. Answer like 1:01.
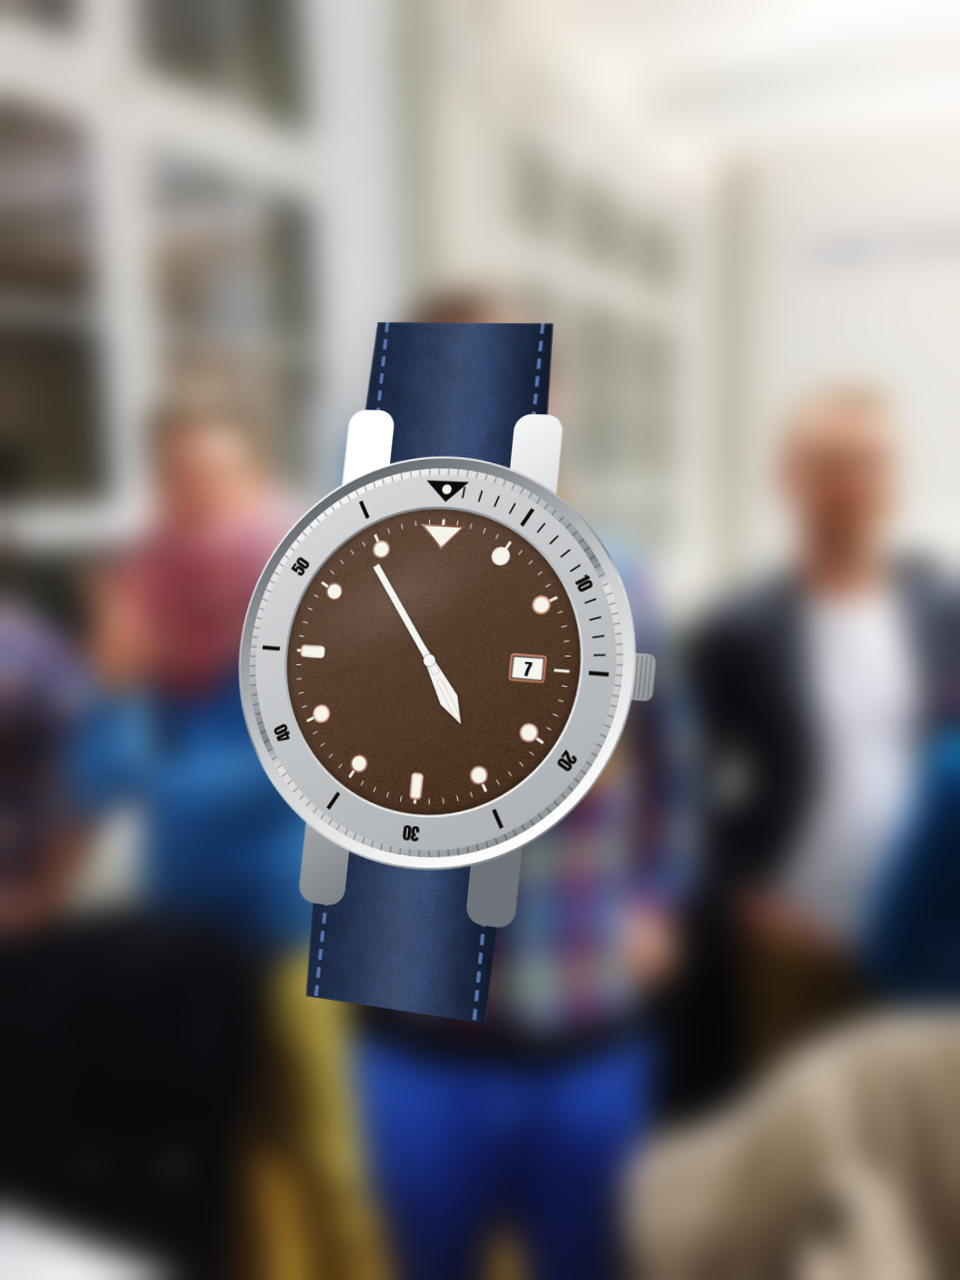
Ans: 4:54
